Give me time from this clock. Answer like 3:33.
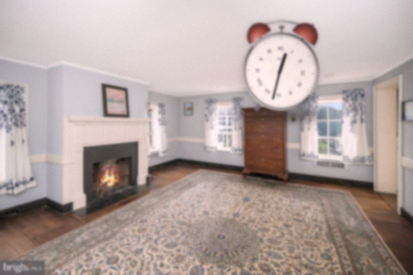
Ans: 12:32
